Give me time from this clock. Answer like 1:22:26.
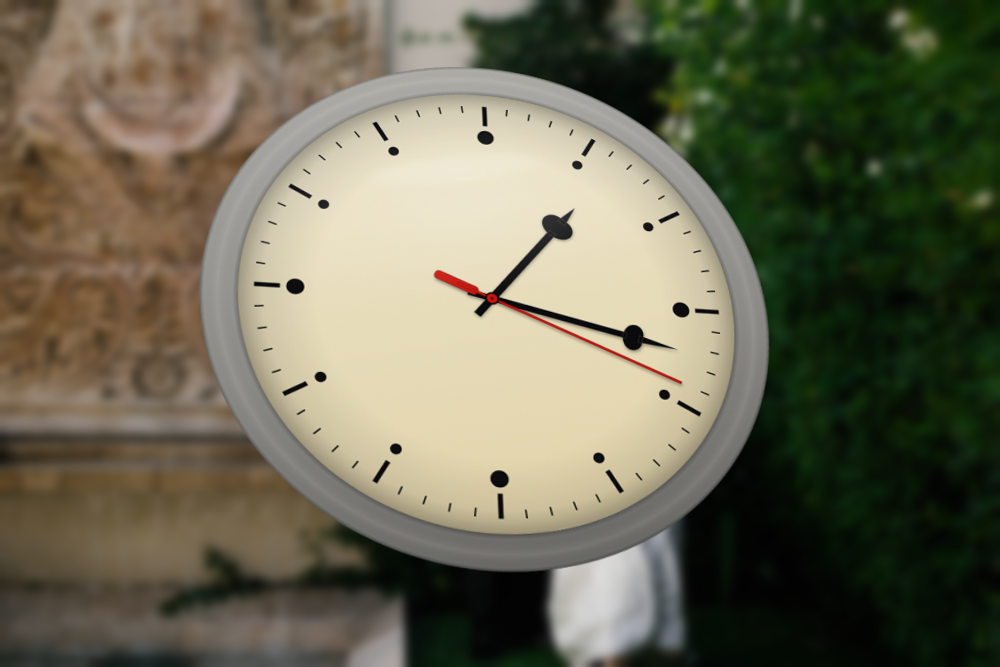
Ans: 1:17:19
